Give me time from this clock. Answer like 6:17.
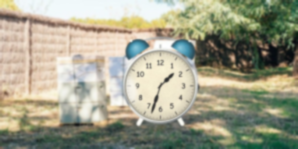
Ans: 1:33
